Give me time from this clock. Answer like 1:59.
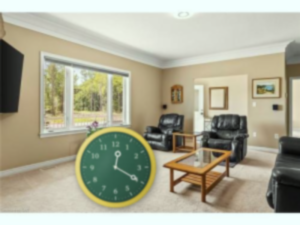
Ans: 12:20
